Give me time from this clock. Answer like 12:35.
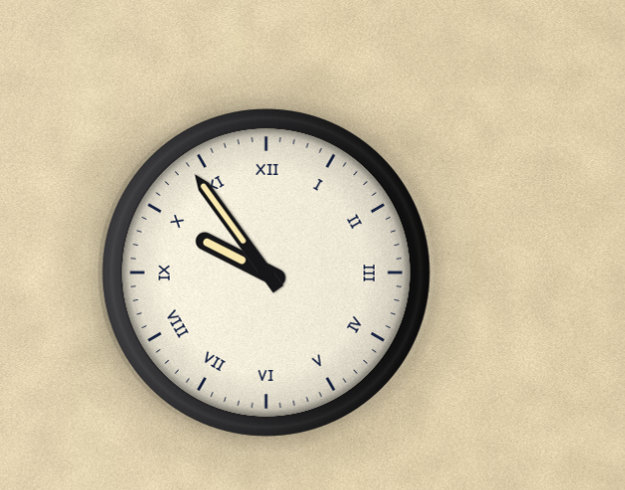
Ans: 9:54
